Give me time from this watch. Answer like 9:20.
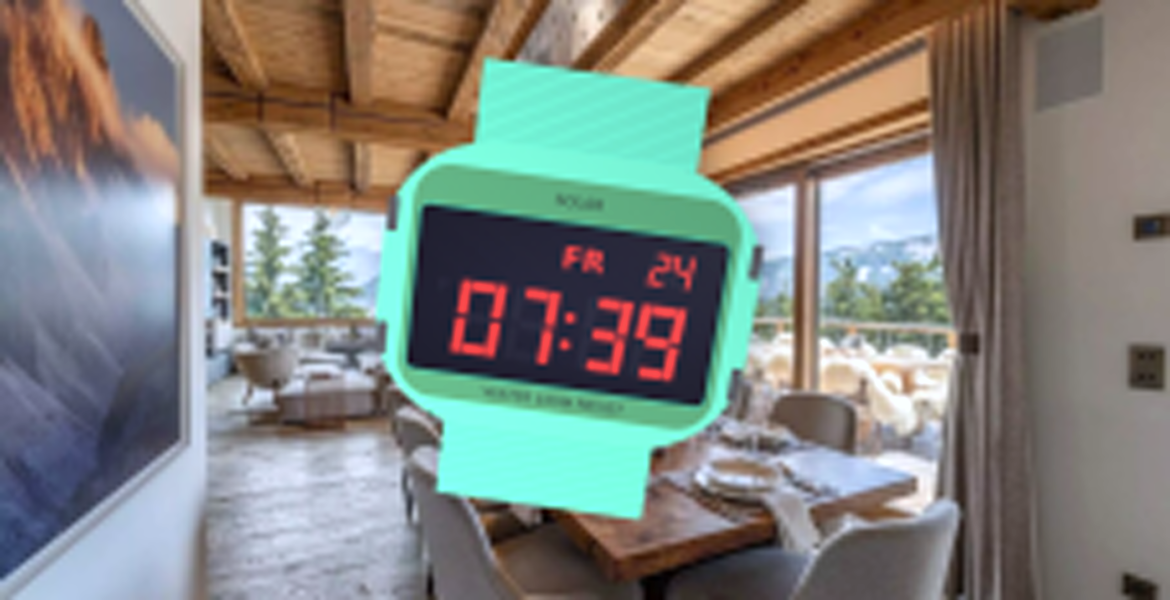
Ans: 7:39
